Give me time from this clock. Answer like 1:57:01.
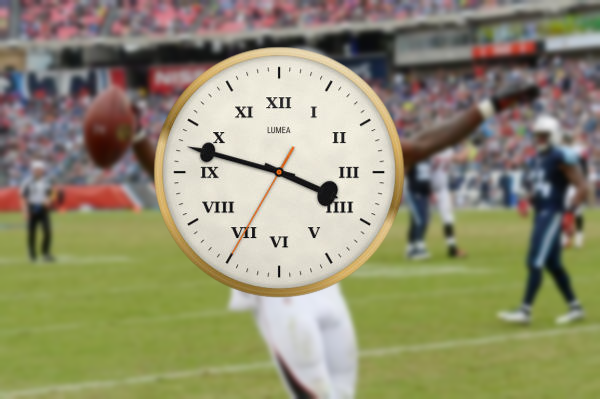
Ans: 3:47:35
